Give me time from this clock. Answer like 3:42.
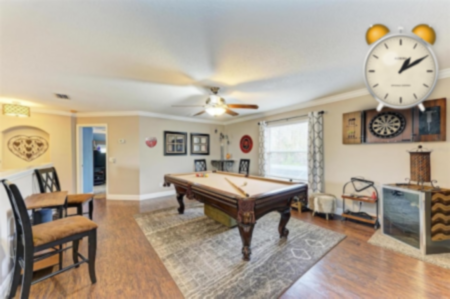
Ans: 1:10
